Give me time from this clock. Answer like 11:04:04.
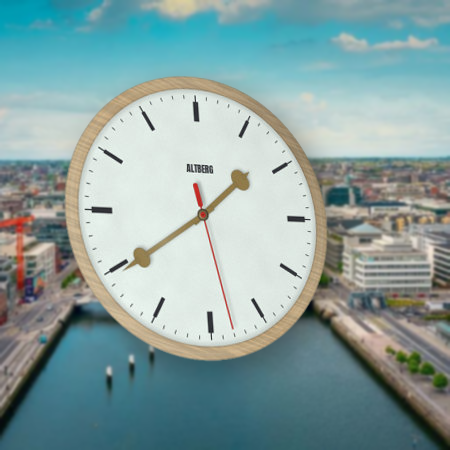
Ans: 1:39:28
